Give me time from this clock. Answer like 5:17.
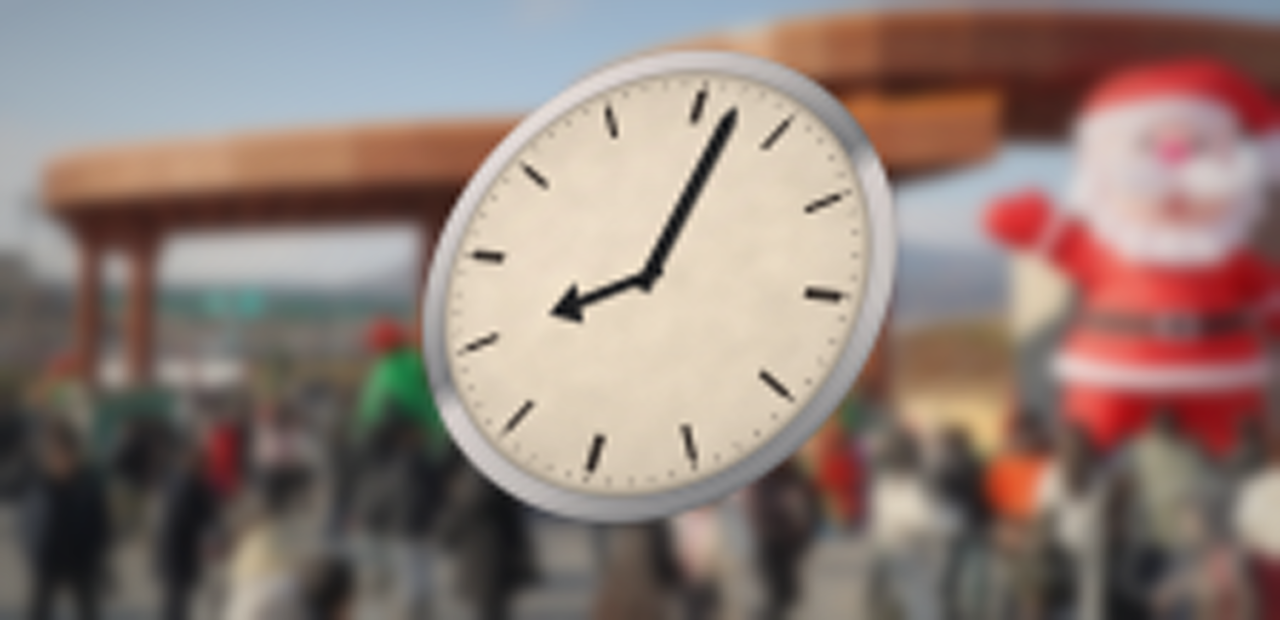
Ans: 8:02
